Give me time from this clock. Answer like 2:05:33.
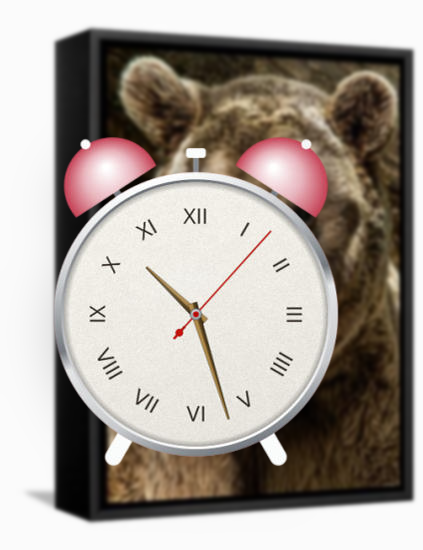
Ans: 10:27:07
